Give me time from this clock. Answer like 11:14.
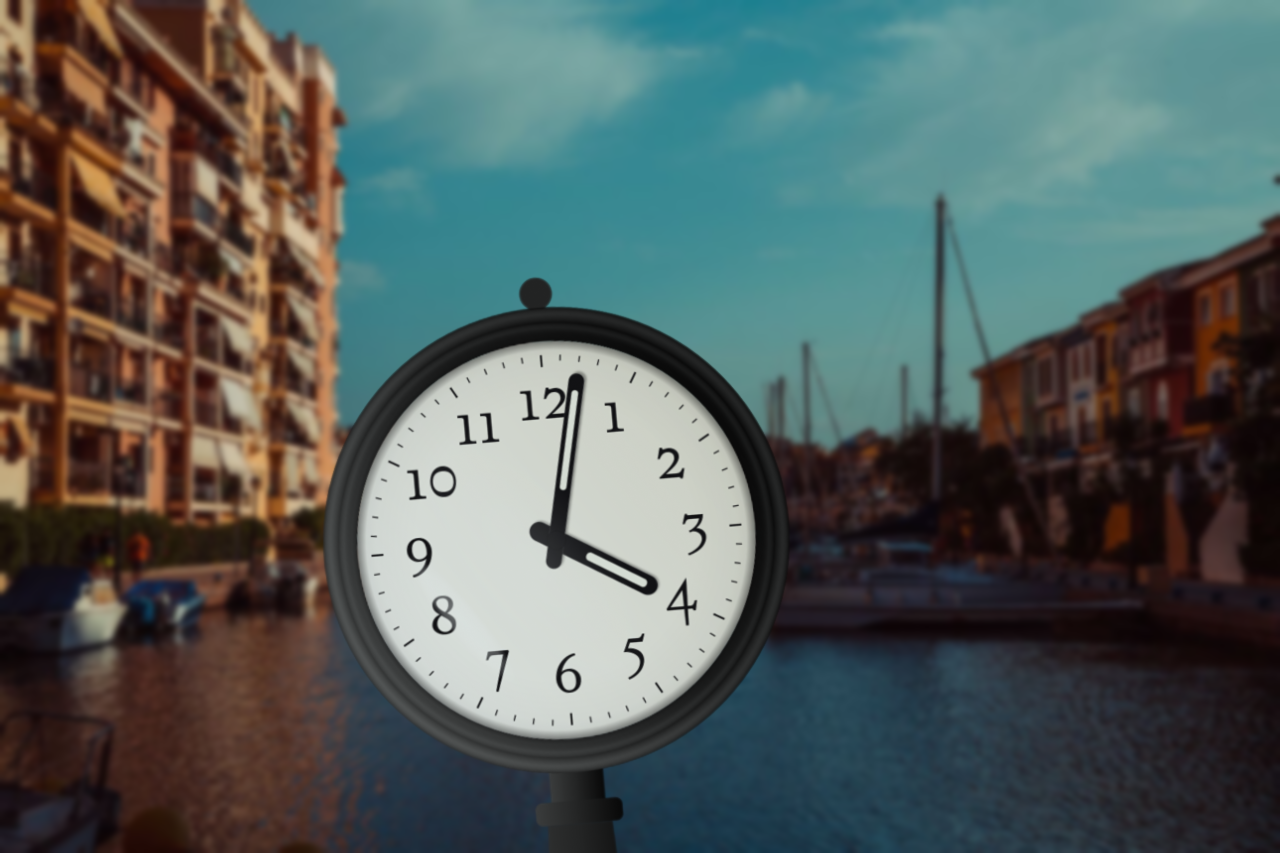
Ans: 4:02
